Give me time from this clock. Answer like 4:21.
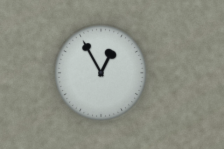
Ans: 12:55
